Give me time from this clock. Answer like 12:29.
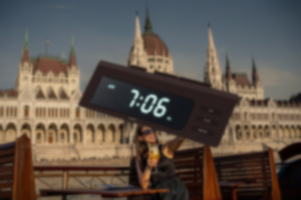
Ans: 7:06
